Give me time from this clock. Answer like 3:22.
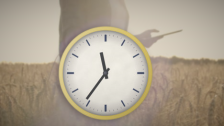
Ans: 11:36
